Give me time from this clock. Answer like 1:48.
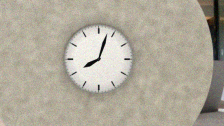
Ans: 8:03
